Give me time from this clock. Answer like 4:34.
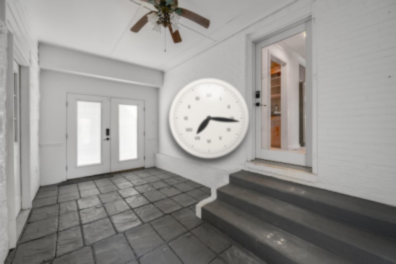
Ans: 7:16
